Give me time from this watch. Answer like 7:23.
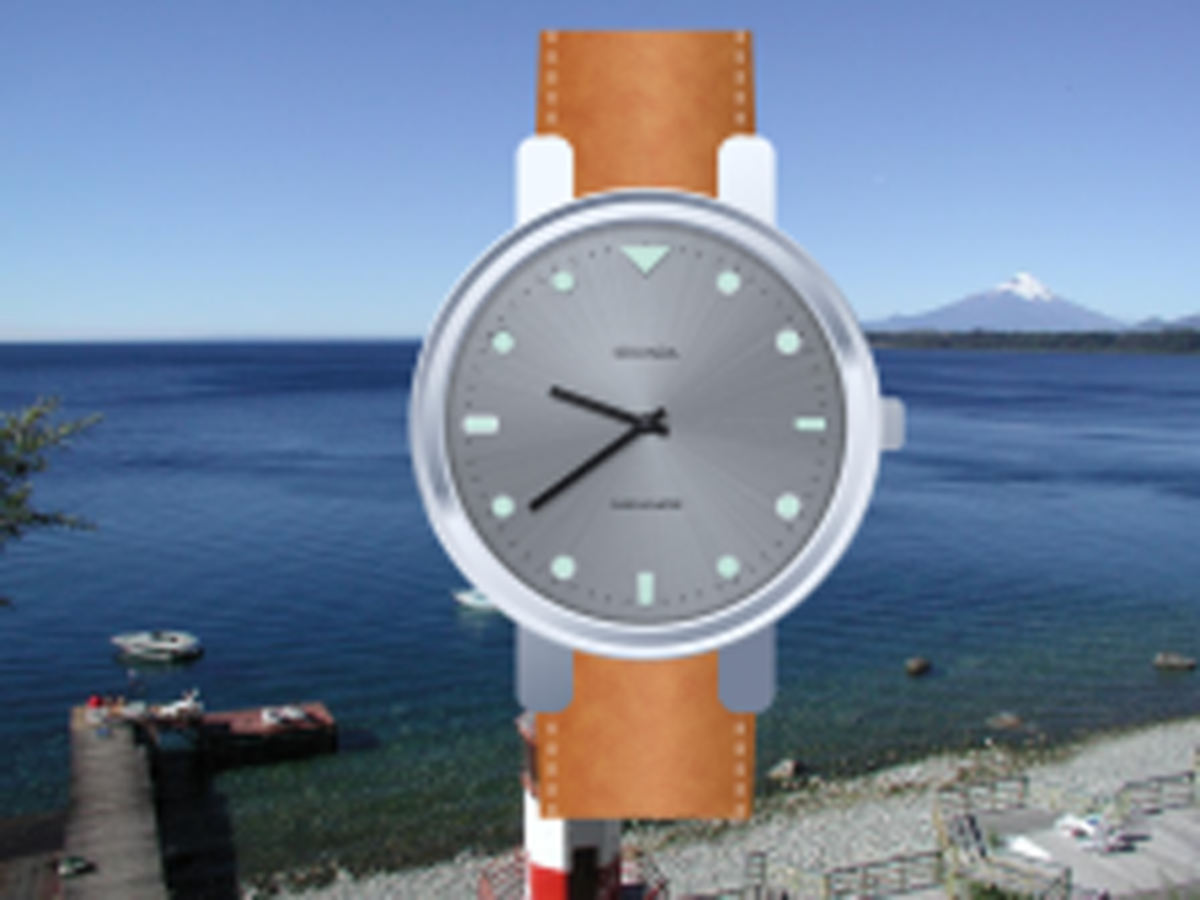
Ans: 9:39
